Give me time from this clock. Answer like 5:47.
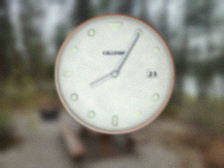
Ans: 8:05
